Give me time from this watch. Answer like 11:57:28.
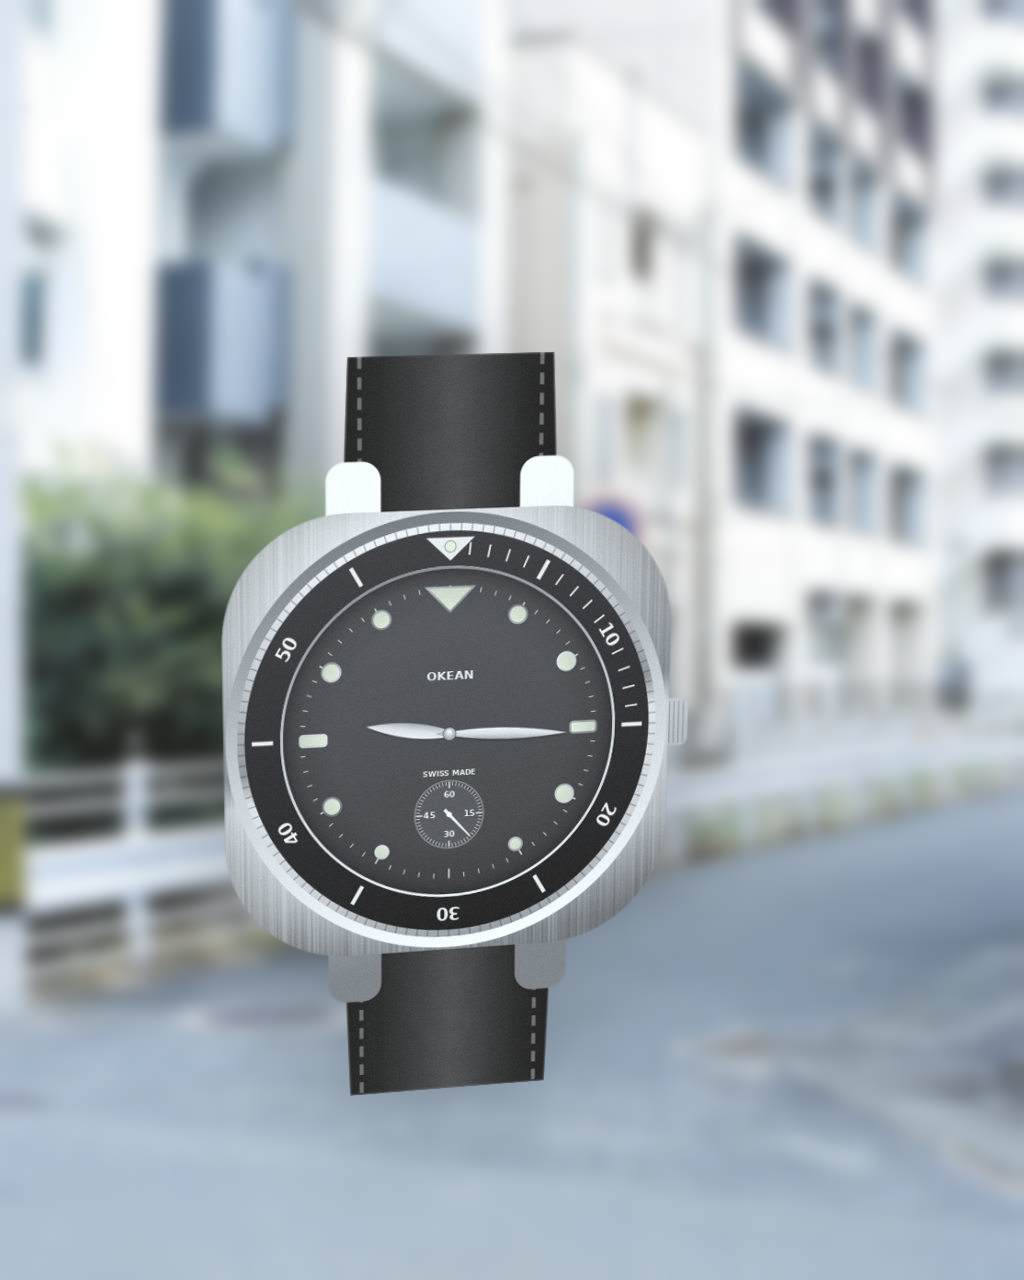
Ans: 9:15:23
